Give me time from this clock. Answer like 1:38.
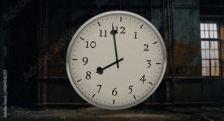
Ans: 7:58
